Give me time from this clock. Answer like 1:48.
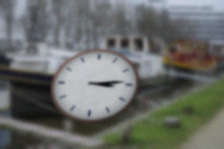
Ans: 3:14
